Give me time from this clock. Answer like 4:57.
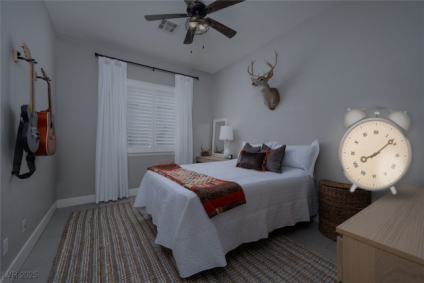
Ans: 8:08
